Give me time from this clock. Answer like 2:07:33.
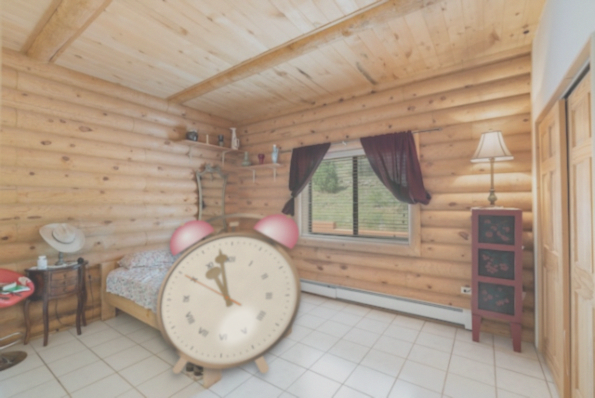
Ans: 10:57:50
